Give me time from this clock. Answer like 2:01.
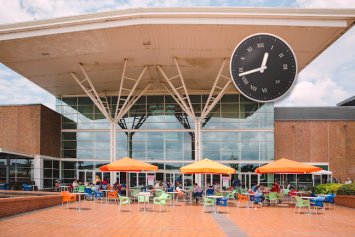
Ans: 12:43
